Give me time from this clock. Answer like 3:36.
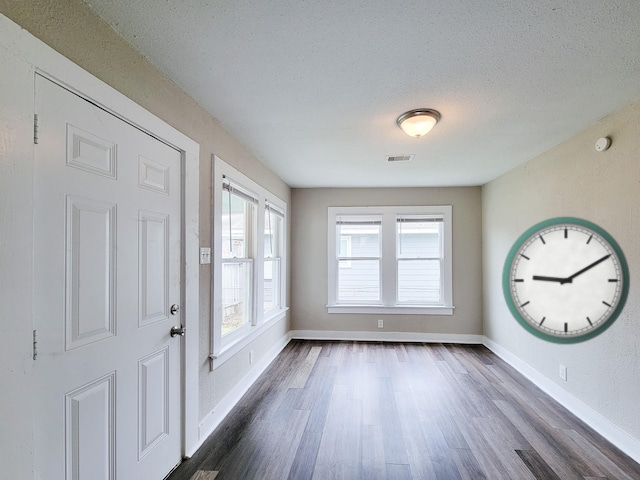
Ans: 9:10
